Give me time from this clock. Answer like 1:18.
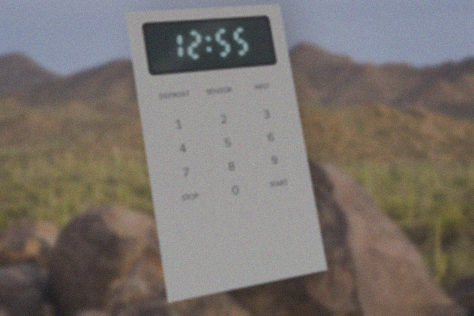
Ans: 12:55
